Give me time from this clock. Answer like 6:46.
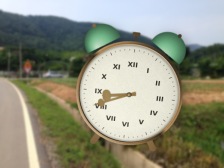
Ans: 8:41
